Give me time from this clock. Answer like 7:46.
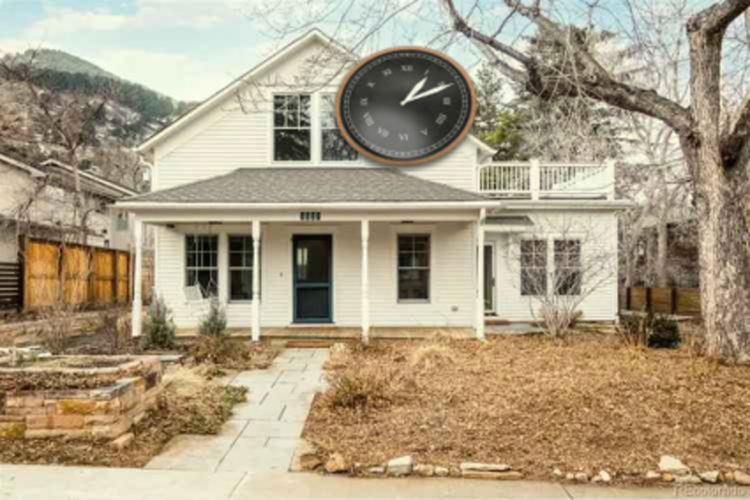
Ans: 1:11
